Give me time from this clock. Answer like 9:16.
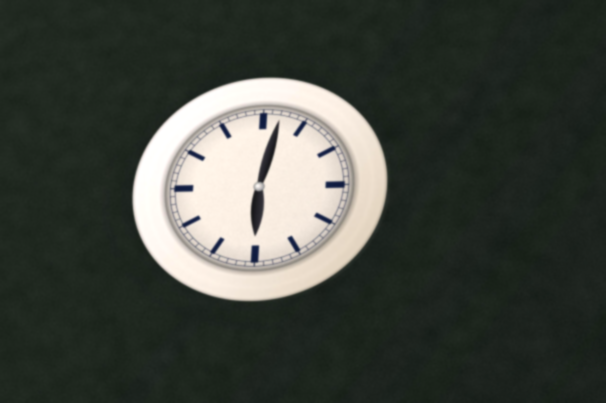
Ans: 6:02
